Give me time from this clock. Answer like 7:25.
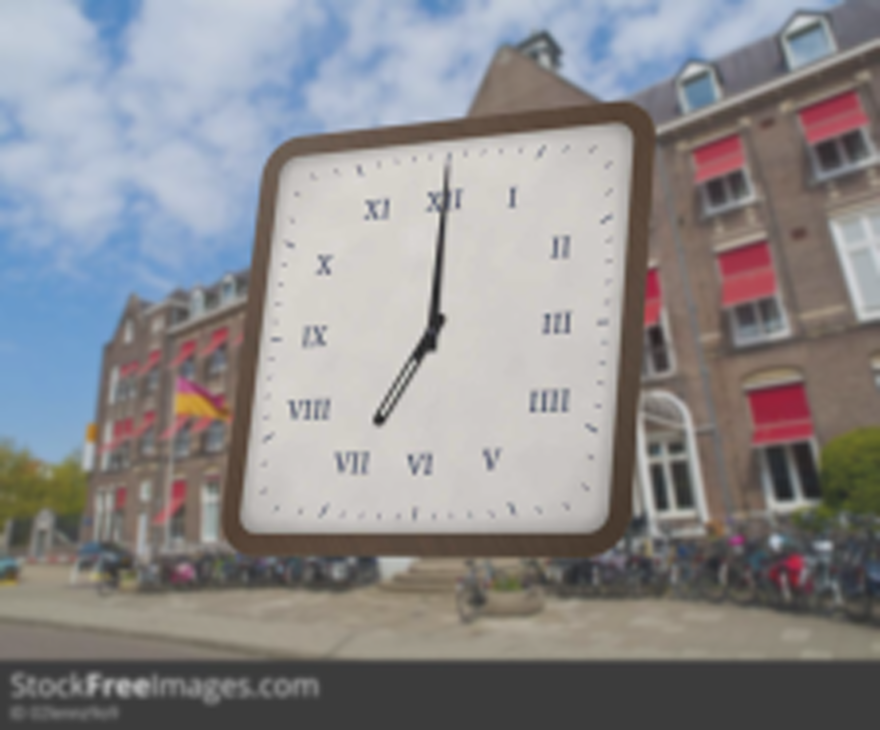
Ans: 7:00
